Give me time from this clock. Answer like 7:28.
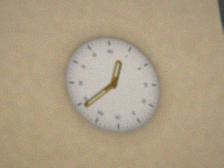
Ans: 12:39
